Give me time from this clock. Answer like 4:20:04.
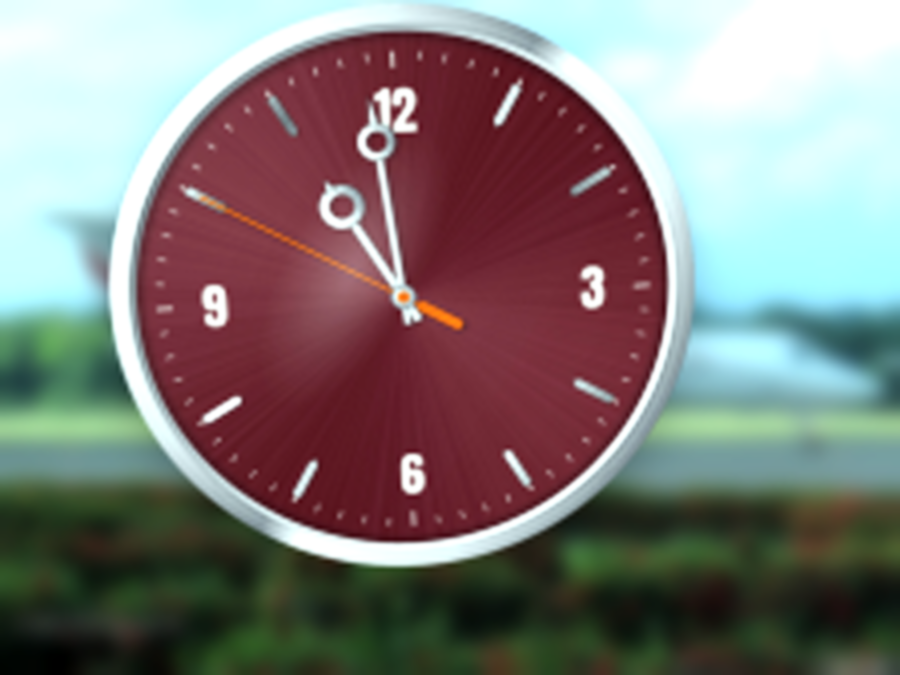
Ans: 10:58:50
